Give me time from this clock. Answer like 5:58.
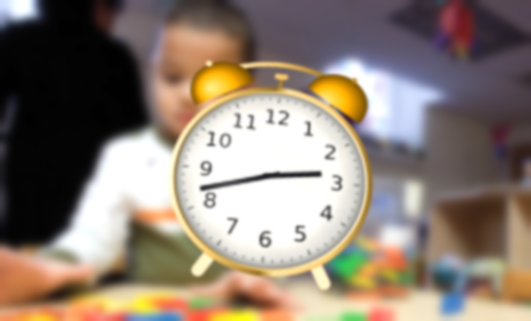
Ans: 2:42
